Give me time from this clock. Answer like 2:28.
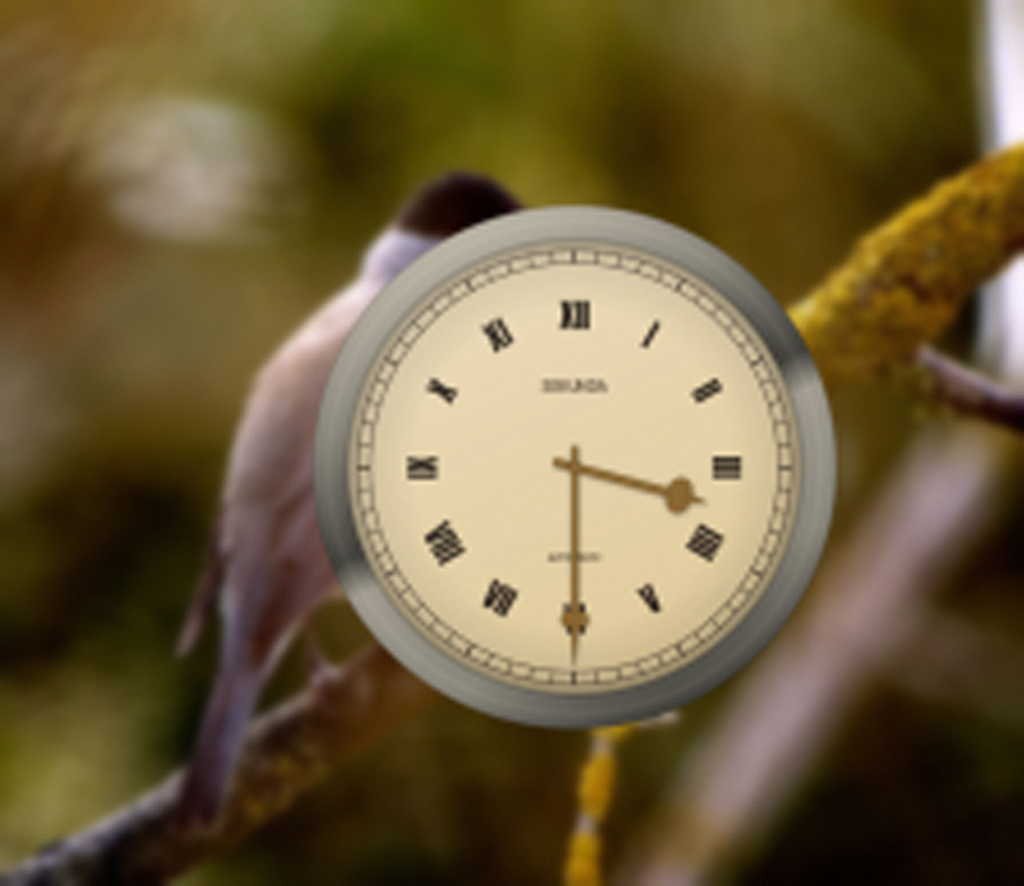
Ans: 3:30
